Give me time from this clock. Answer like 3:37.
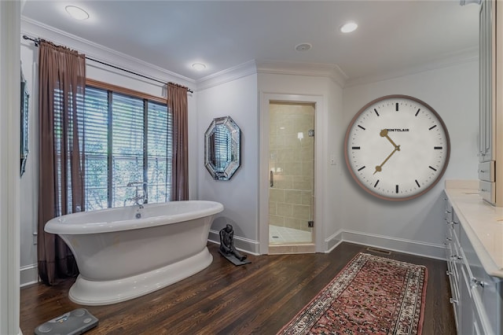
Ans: 10:37
